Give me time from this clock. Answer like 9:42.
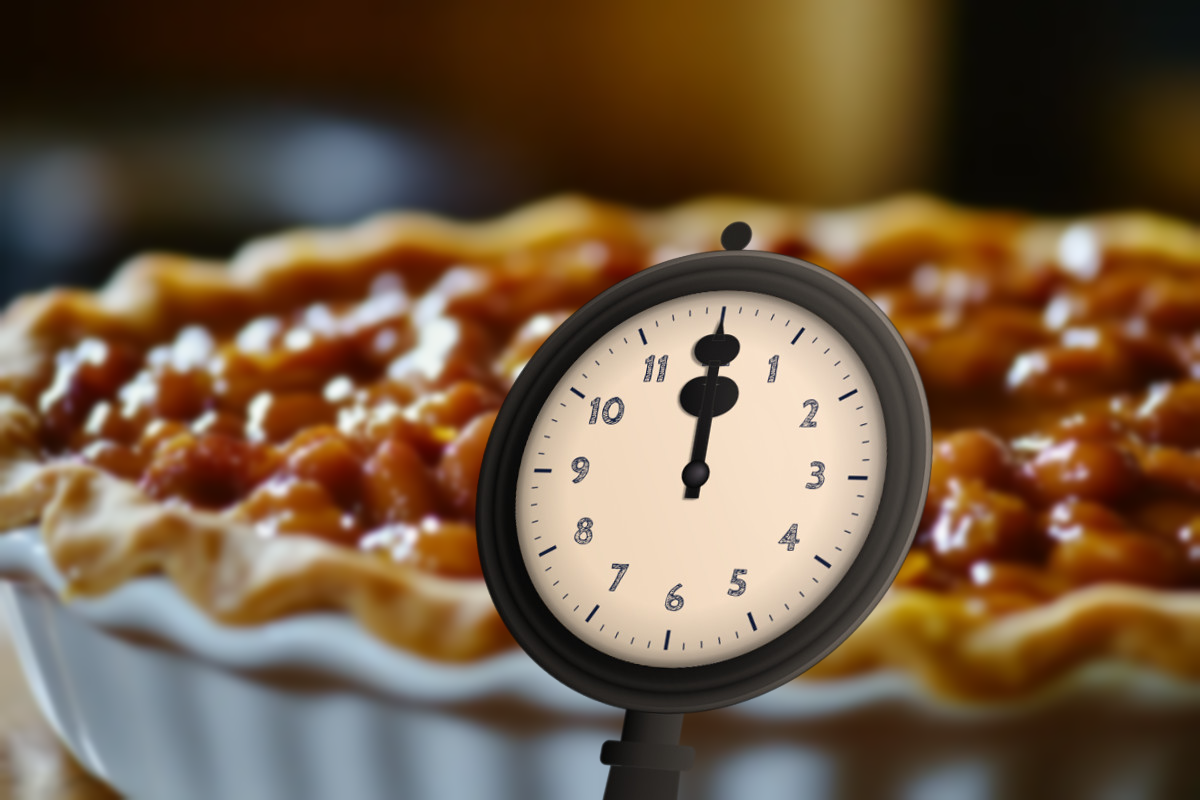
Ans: 12:00
